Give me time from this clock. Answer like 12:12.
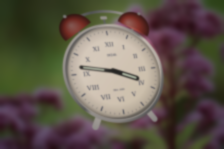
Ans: 3:47
